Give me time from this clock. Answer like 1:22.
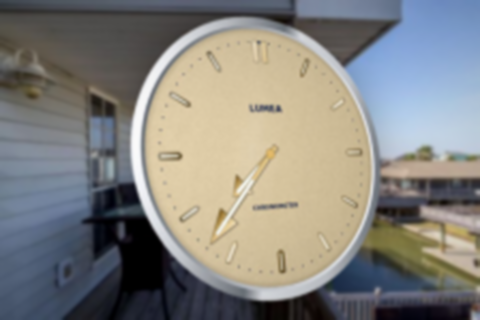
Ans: 7:37
